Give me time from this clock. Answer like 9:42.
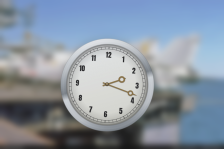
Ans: 2:18
